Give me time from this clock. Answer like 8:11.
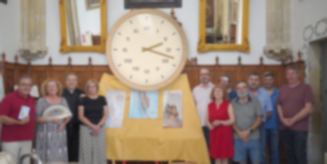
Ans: 2:18
